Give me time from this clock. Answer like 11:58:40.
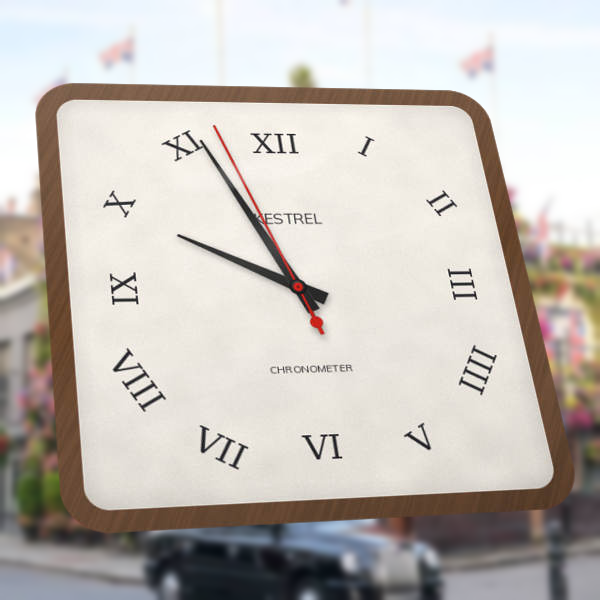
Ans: 9:55:57
